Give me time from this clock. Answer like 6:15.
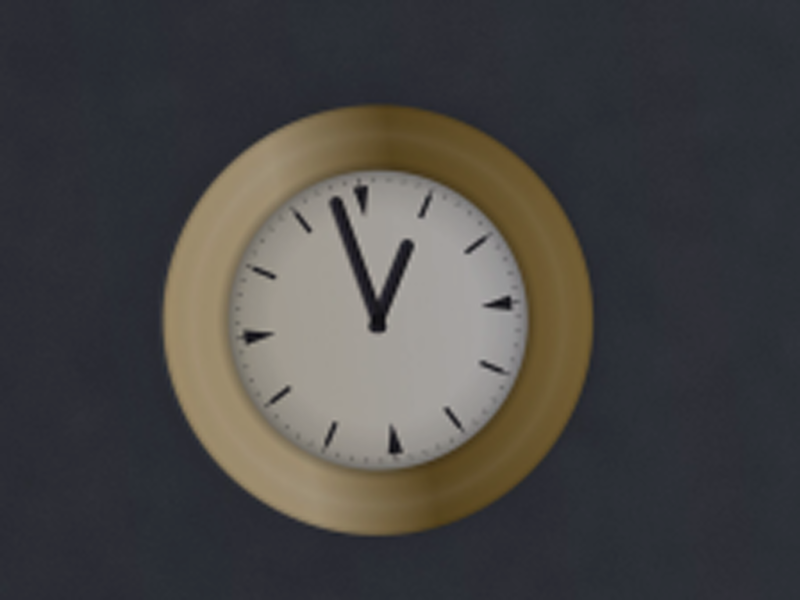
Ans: 12:58
